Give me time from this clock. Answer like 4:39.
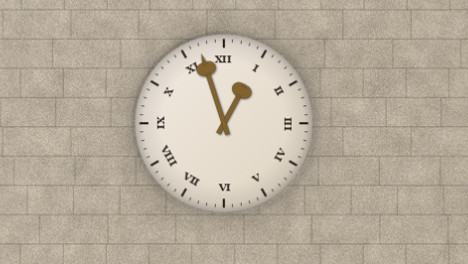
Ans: 12:57
